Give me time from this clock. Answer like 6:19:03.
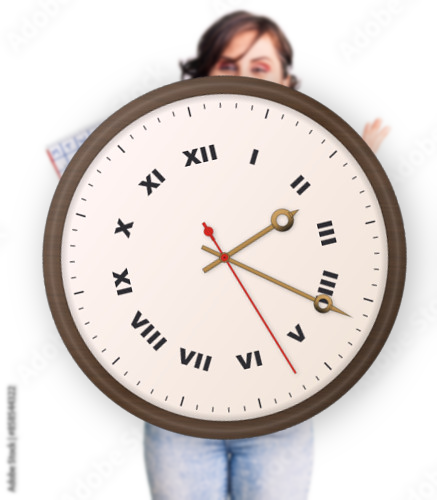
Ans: 2:21:27
